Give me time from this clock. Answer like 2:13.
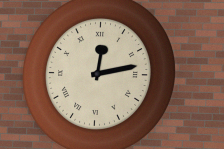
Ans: 12:13
